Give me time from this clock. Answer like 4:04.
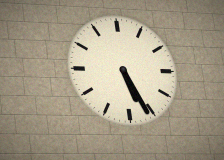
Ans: 5:26
